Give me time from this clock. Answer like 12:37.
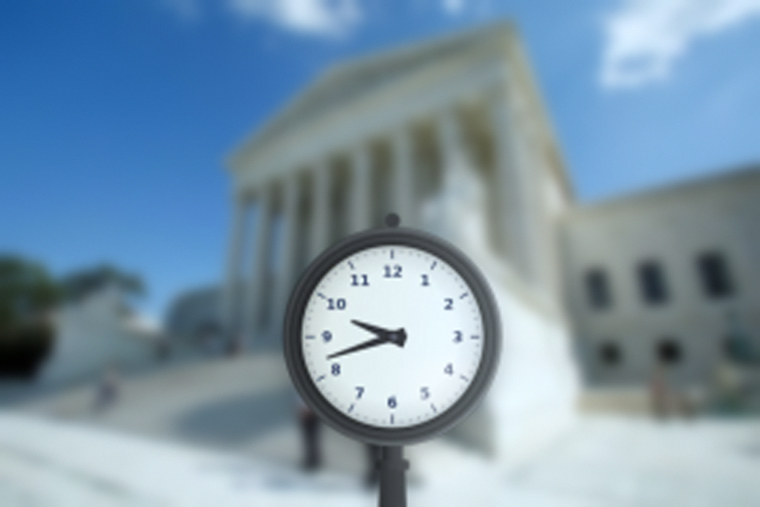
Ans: 9:42
